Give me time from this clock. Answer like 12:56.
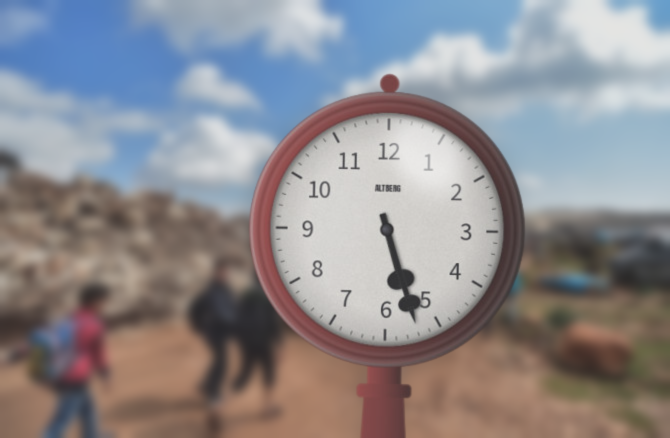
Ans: 5:27
